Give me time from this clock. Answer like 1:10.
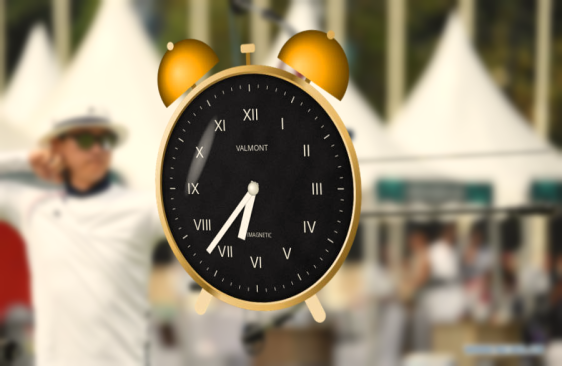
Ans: 6:37
